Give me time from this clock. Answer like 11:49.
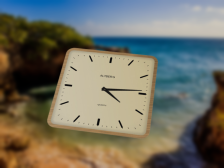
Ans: 4:14
